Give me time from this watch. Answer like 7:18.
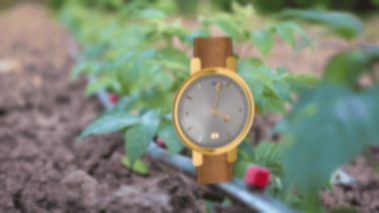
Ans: 4:02
